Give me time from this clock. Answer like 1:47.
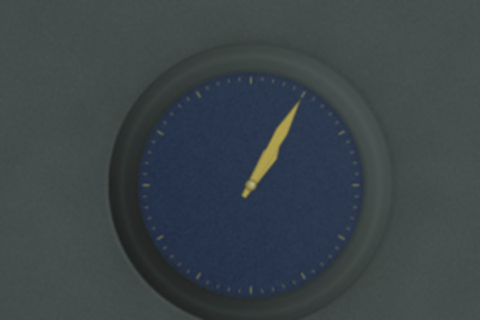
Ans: 1:05
